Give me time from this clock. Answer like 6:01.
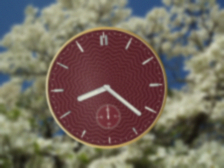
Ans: 8:22
